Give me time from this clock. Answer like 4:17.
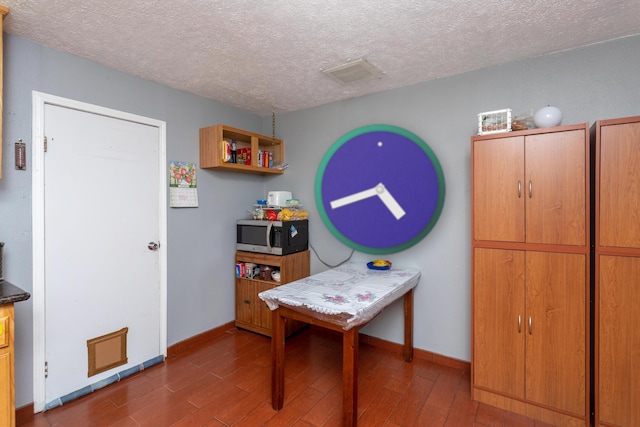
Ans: 4:42
